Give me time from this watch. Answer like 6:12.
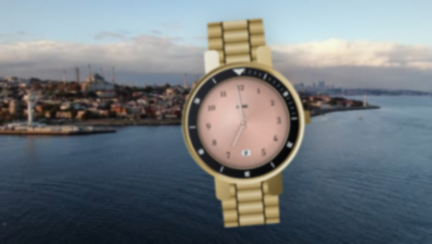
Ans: 6:59
